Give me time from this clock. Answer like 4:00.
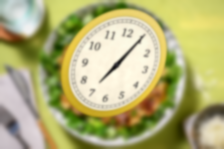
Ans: 7:05
